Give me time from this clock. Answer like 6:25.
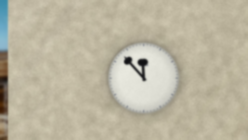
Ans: 11:53
